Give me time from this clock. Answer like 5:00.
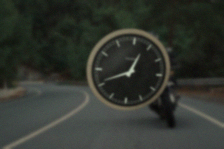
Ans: 12:41
